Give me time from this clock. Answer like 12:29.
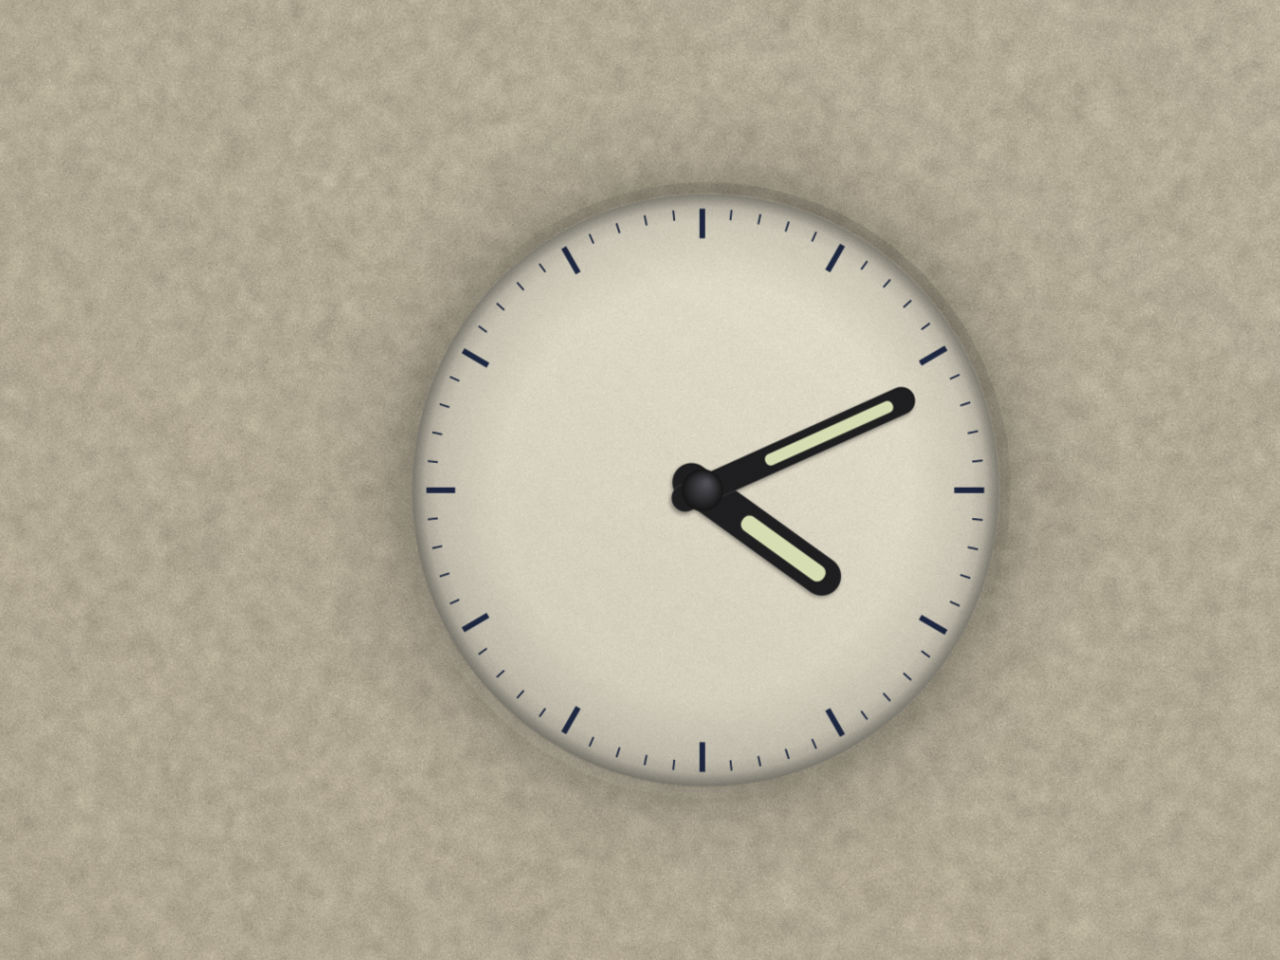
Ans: 4:11
